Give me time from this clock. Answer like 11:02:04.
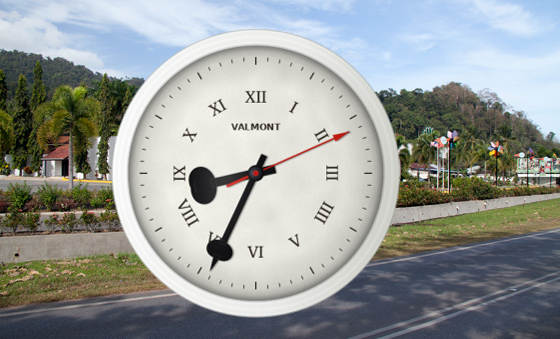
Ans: 8:34:11
